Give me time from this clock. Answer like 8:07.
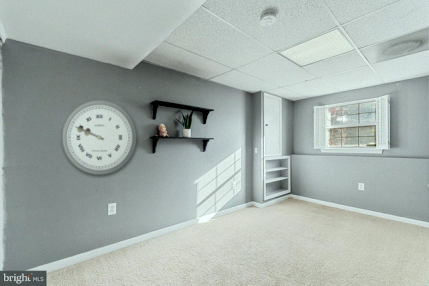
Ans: 9:49
